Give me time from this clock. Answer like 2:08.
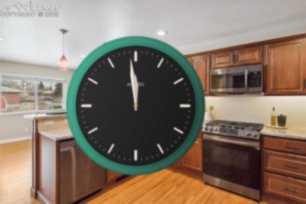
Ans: 11:59
